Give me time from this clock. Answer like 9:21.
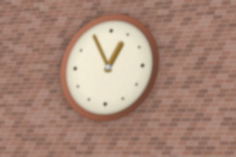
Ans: 12:55
